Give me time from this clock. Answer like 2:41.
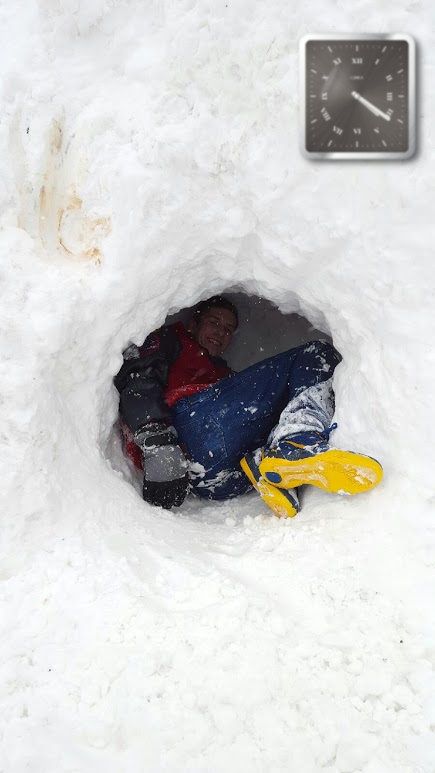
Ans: 4:21
